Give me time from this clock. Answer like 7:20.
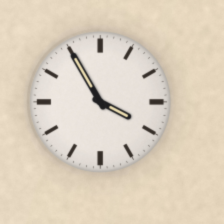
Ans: 3:55
